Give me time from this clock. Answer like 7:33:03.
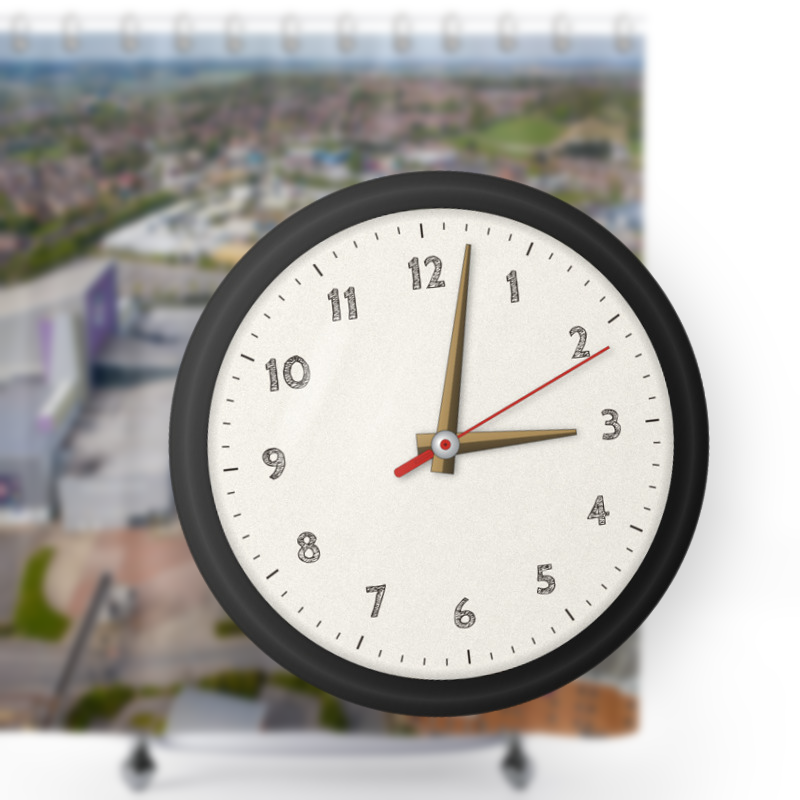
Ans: 3:02:11
